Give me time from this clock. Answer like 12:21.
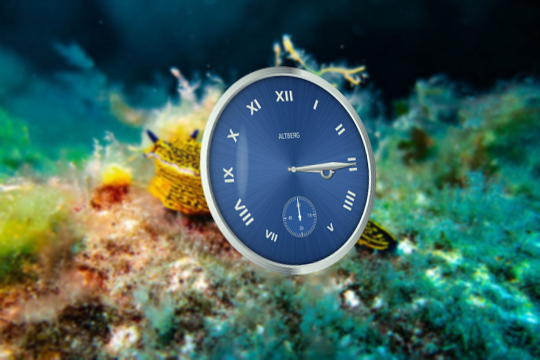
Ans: 3:15
